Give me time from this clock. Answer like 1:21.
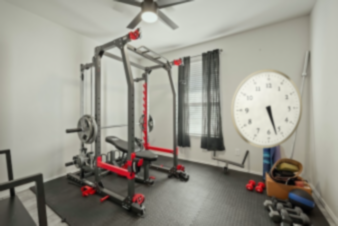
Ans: 5:27
